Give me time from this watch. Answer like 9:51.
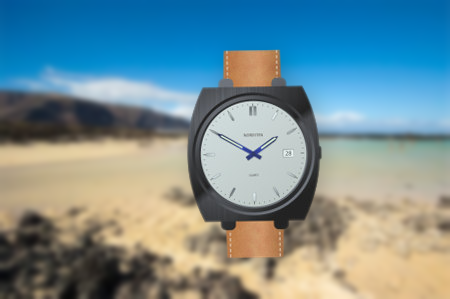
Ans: 1:50
